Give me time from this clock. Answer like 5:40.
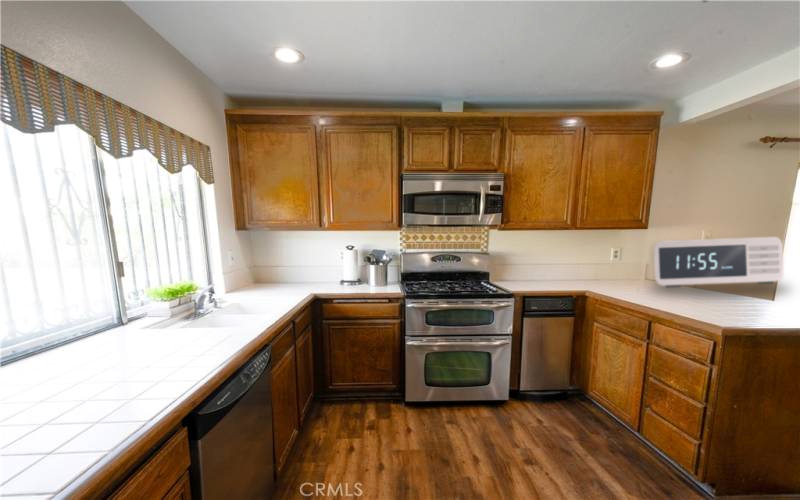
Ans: 11:55
